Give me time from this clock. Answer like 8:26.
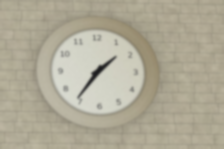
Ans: 1:36
